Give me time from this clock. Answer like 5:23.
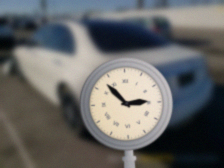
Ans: 2:53
